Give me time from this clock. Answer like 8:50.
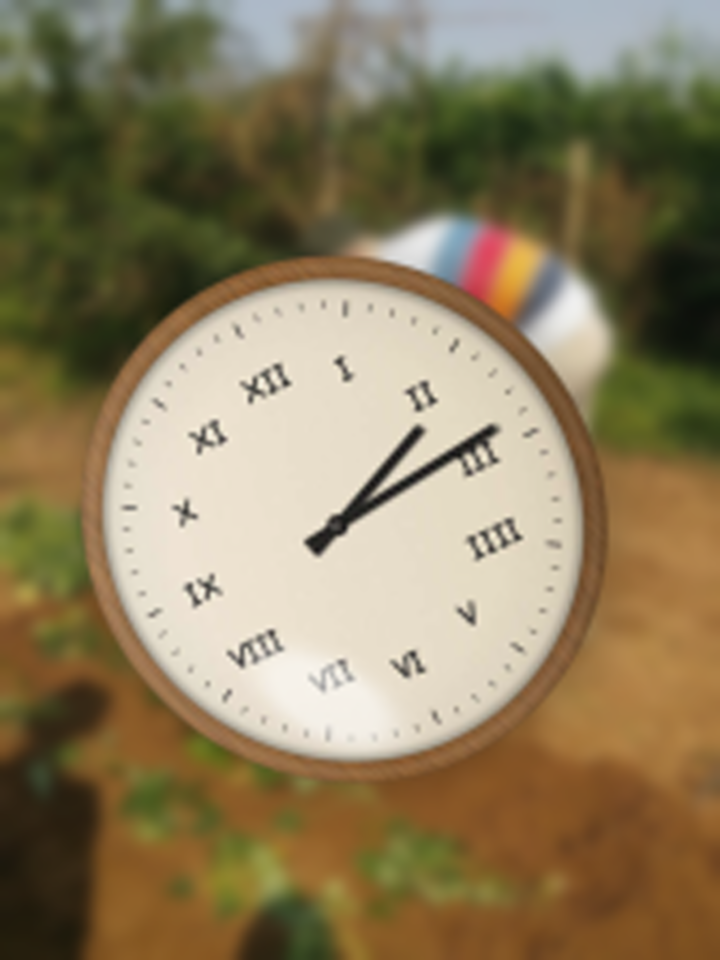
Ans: 2:14
